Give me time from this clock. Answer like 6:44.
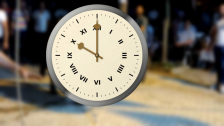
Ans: 10:00
